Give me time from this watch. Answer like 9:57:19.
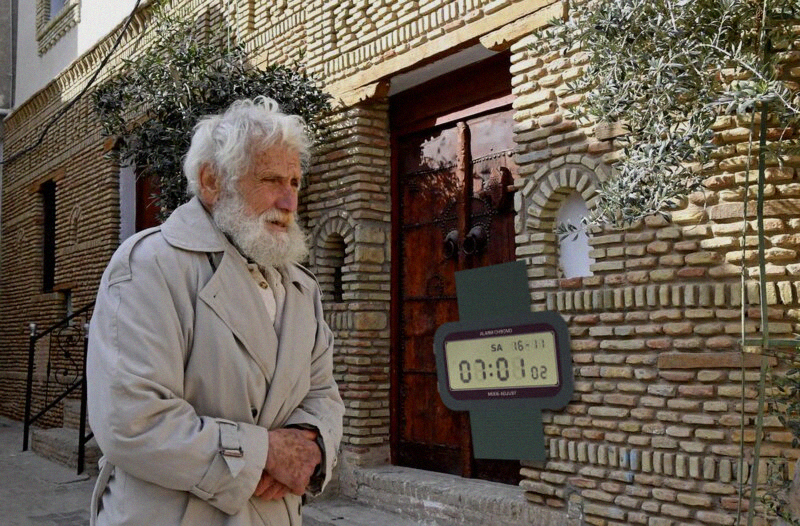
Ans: 7:01:02
